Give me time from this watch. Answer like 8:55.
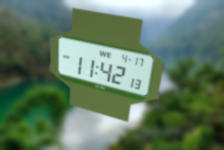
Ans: 11:42
